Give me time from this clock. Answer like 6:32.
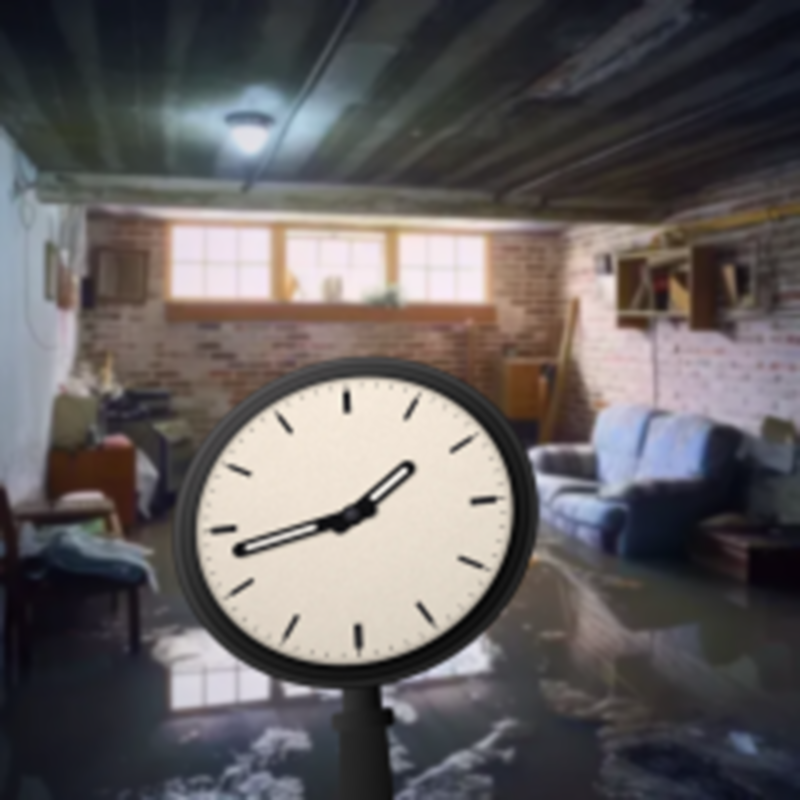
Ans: 1:43
